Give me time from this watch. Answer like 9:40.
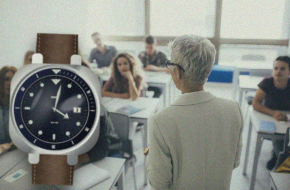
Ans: 4:02
